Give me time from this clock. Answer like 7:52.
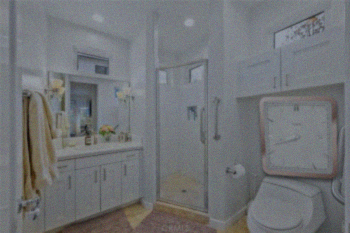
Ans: 8:42
